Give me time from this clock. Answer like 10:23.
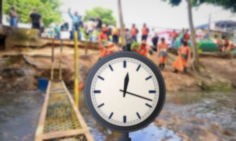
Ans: 12:18
